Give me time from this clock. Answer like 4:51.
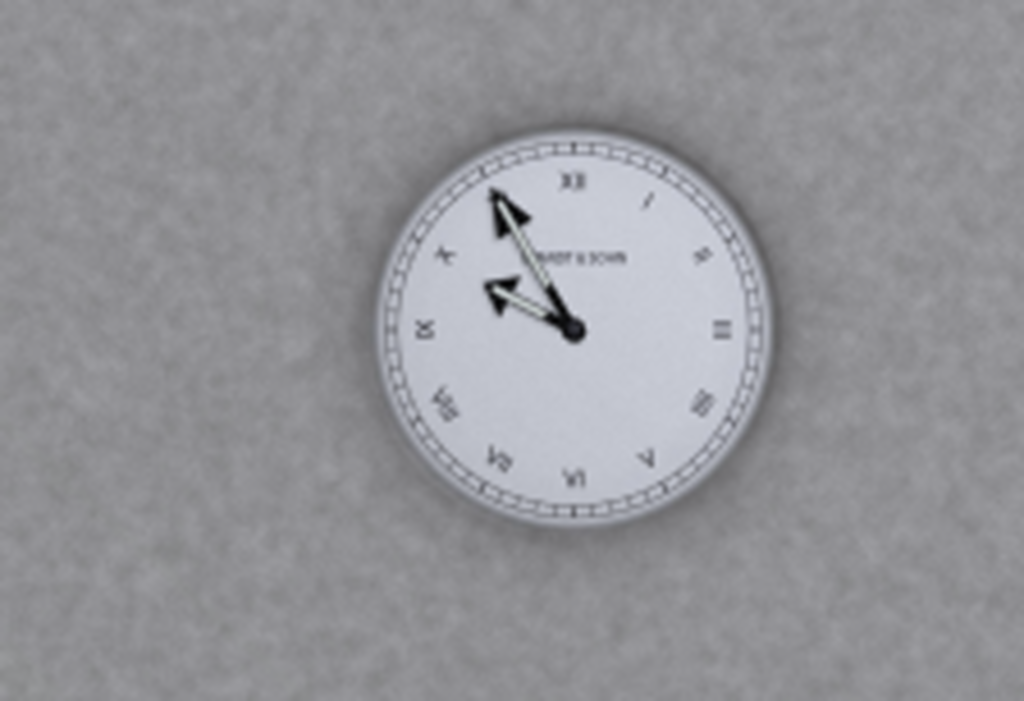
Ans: 9:55
